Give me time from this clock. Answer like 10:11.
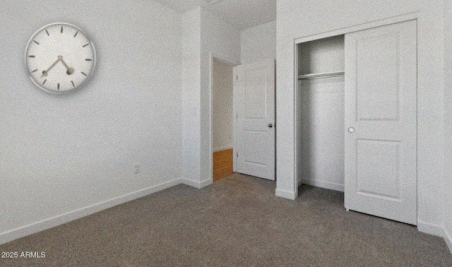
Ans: 4:37
